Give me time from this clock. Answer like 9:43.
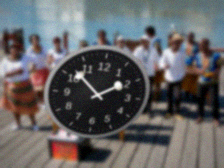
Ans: 1:52
